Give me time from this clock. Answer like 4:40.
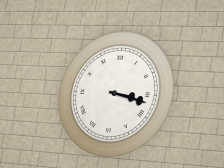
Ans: 3:17
